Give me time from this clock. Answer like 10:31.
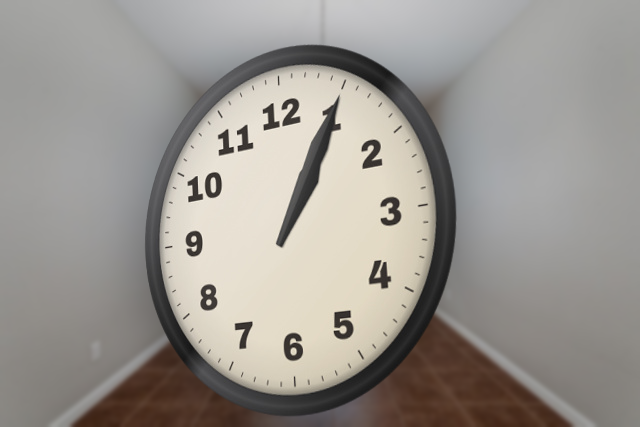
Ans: 1:05
